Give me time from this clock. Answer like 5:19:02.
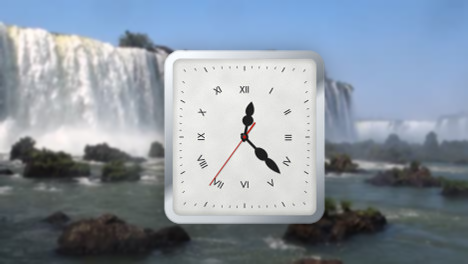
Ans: 12:22:36
